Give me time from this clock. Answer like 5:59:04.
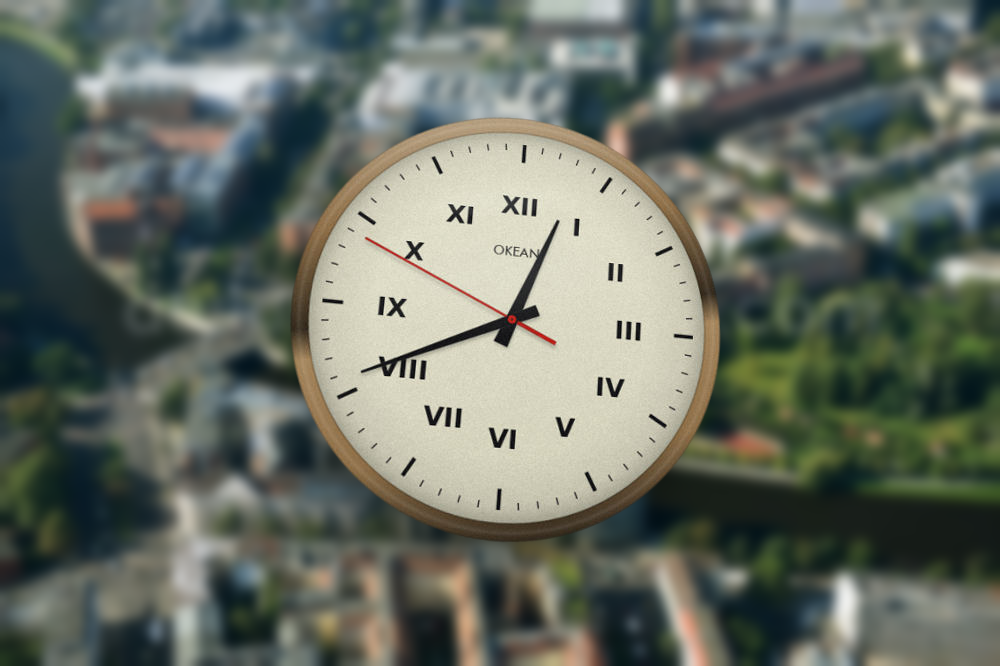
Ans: 12:40:49
